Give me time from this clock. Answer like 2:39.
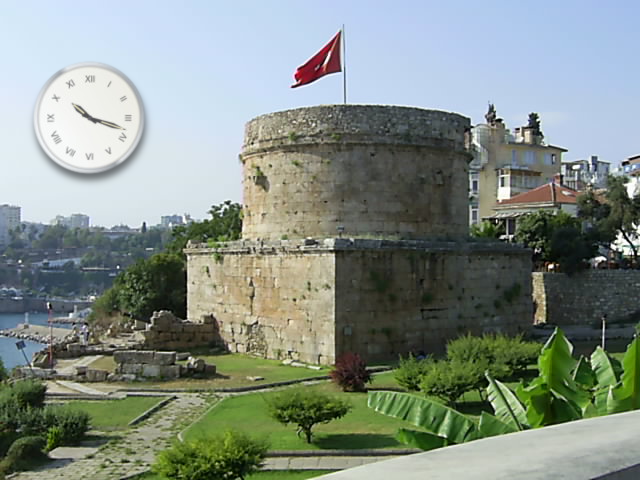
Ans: 10:18
